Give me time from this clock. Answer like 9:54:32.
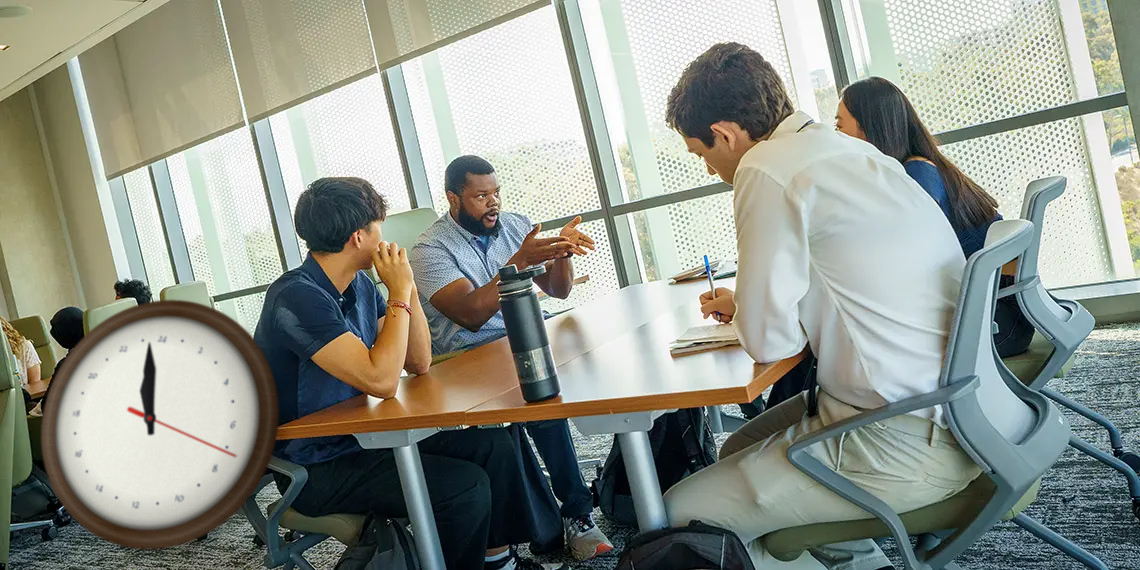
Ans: 22:58:18
